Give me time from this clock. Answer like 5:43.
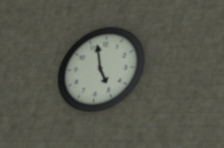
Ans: 4:57
